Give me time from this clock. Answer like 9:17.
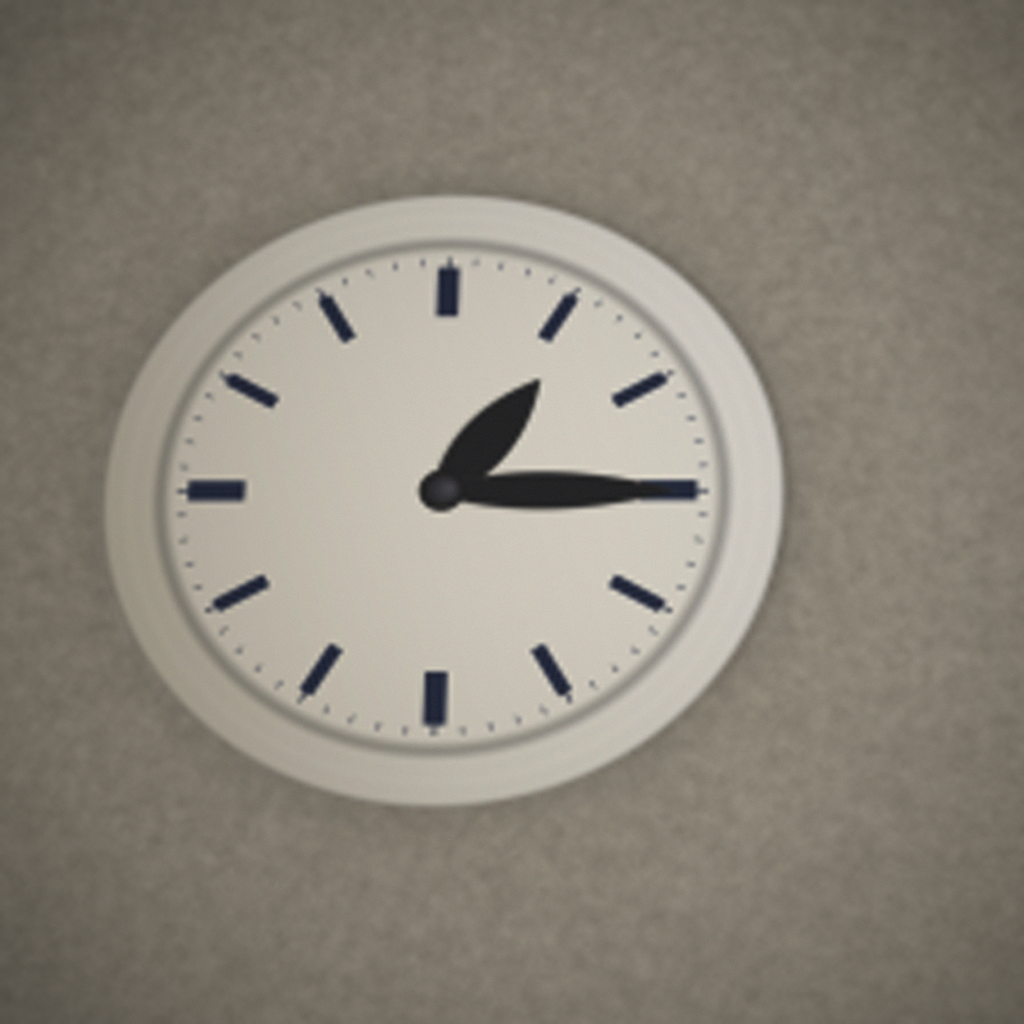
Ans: 1:15
